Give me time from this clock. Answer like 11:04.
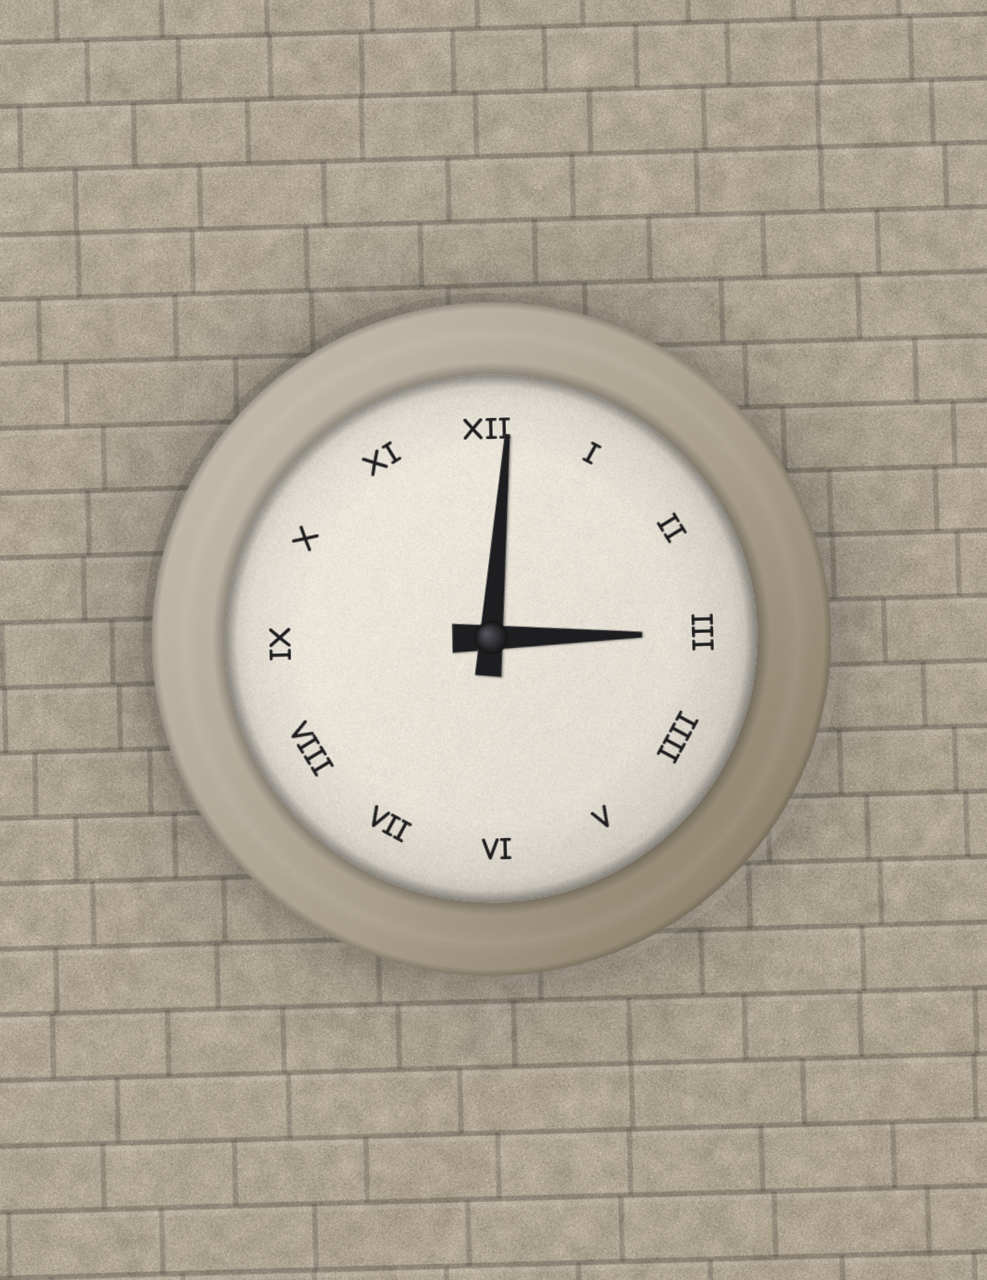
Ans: 3:01
